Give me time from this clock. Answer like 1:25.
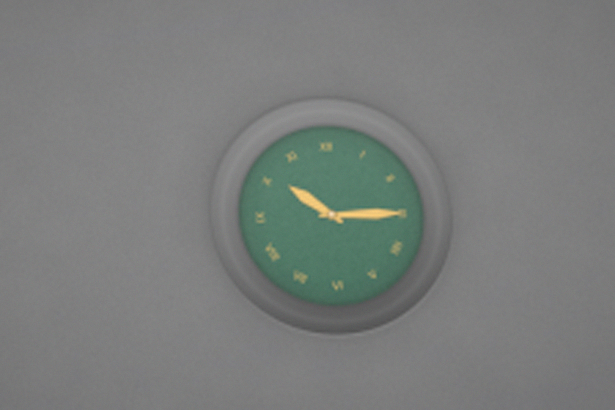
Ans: 10:15
